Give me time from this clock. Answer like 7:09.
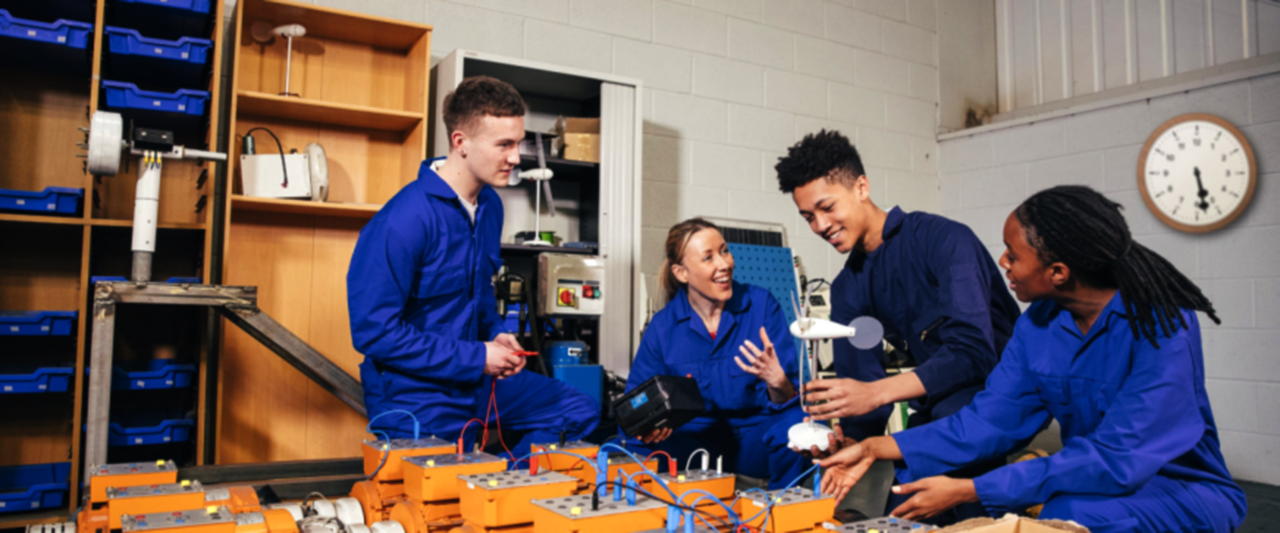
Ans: 5:28
